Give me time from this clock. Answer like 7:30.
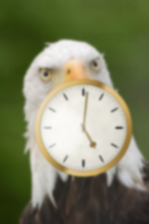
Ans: 5:01
